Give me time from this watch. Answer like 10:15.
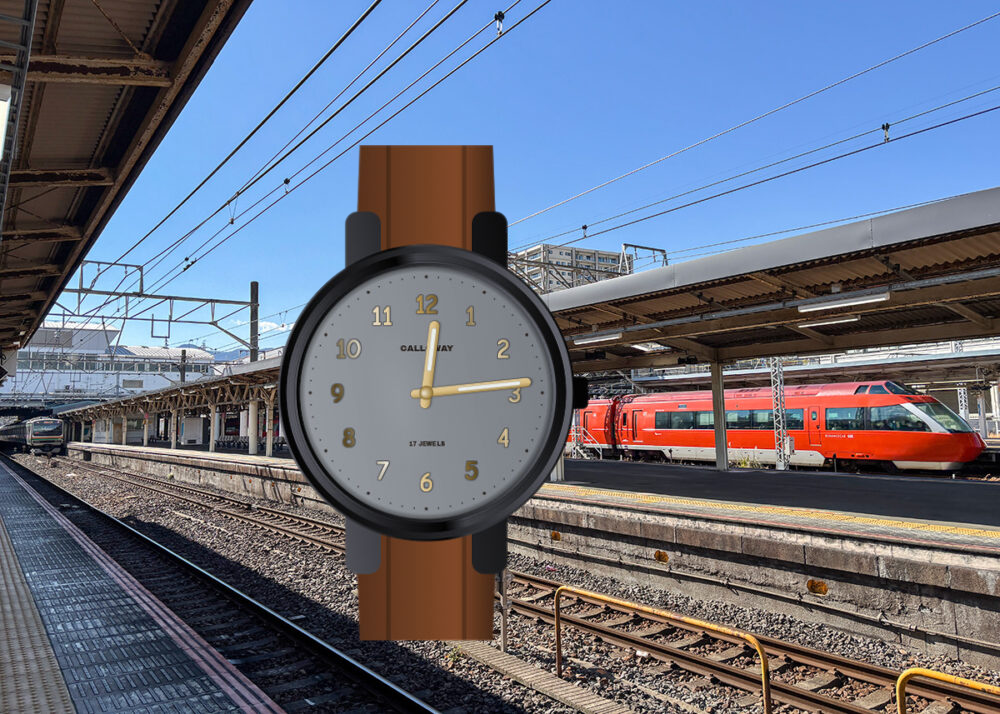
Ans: 12:14
